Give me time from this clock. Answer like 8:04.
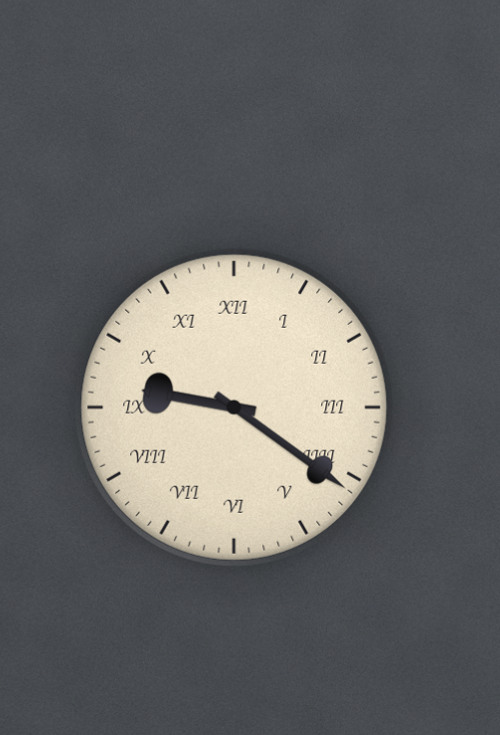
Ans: 9:21
